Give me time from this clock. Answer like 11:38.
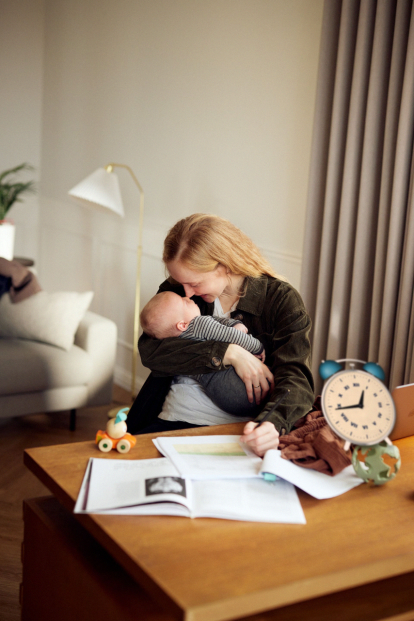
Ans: 12:44
